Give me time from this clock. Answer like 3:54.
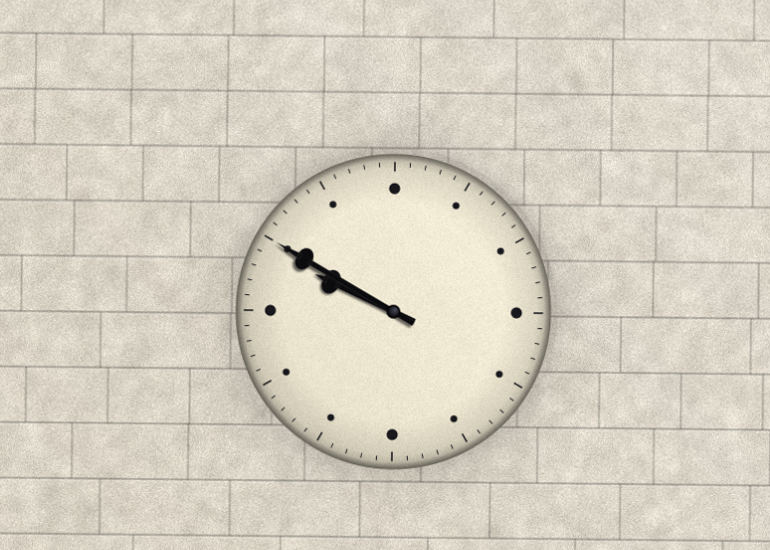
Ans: 9:50
